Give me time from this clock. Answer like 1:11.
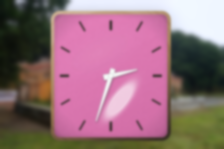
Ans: 2:33
